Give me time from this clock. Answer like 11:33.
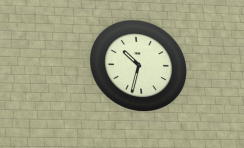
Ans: 10:33
